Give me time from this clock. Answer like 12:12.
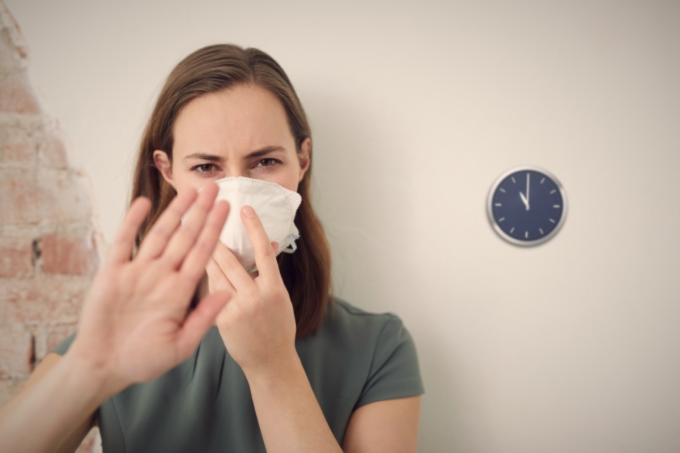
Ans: 11:00
